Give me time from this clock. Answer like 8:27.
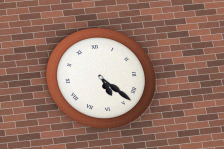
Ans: 5:23
